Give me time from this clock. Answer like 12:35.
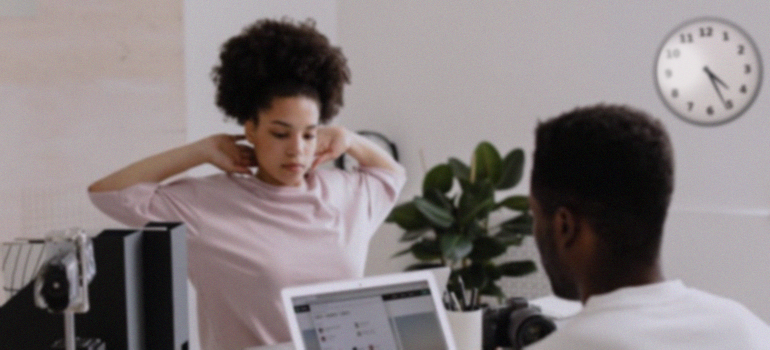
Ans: 4:26
